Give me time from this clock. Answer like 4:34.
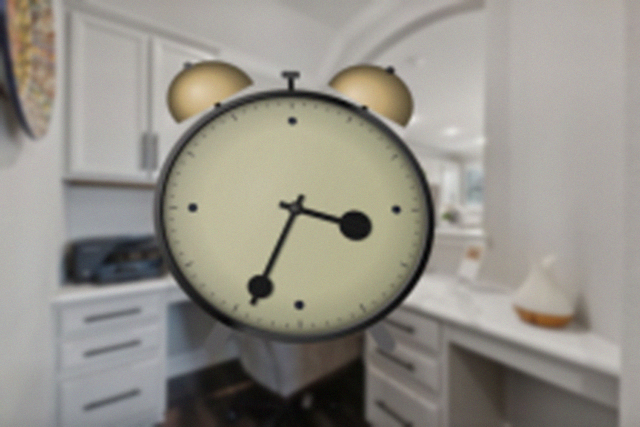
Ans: 3:34
